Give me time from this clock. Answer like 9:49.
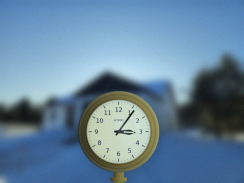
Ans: 3:06
